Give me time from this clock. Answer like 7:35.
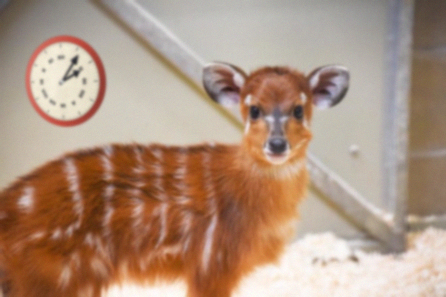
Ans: 2:06
